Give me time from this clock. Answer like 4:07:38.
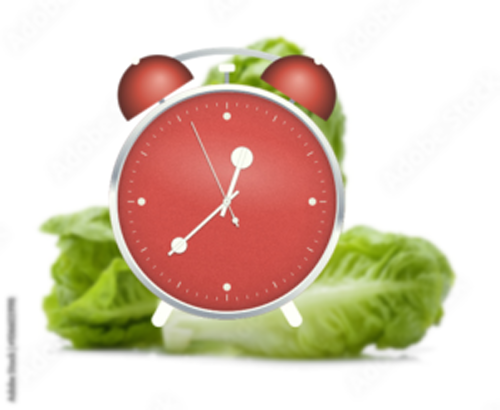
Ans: 12:37:56
